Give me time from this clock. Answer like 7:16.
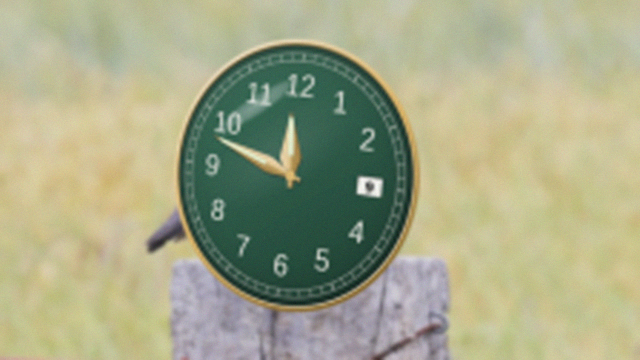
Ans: 11:48
